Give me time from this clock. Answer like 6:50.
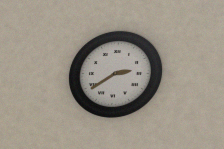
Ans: 2:39
